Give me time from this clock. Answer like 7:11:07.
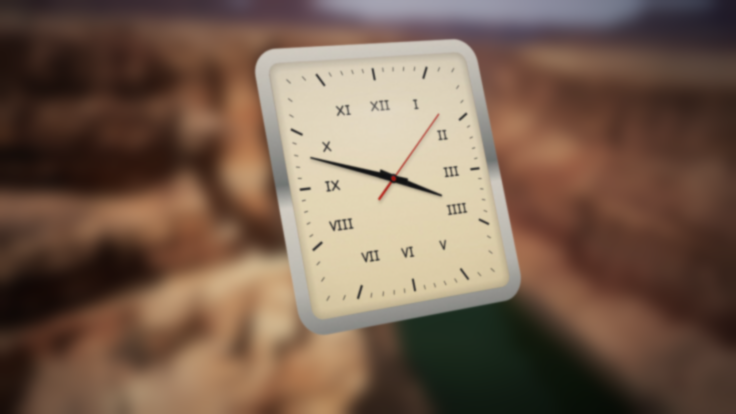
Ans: 3:48:08
